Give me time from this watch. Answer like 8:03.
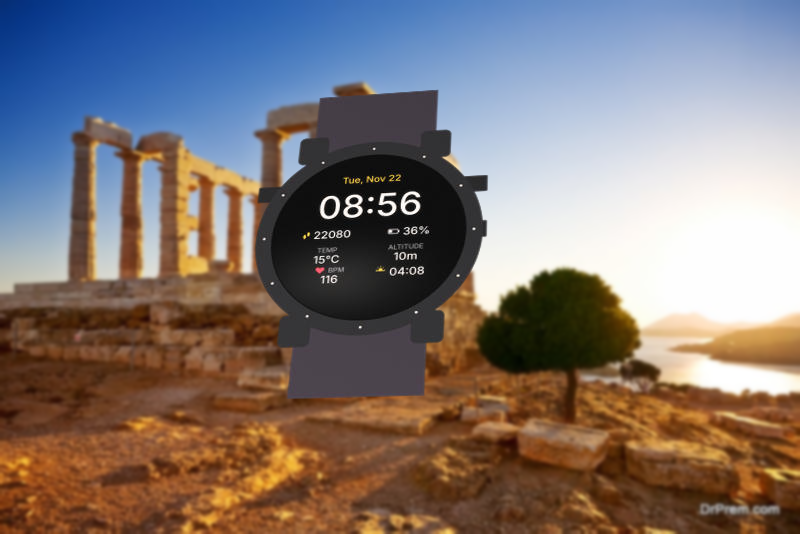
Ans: 8:56
